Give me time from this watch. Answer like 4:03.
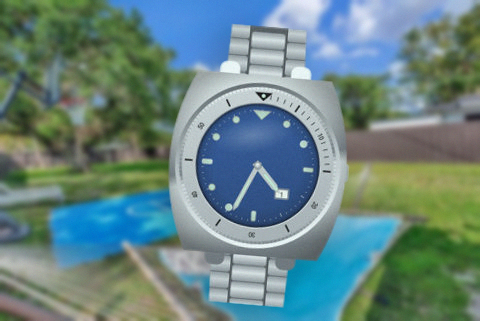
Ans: 4:34
